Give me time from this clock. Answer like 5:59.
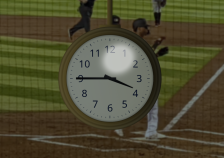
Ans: 3:45
